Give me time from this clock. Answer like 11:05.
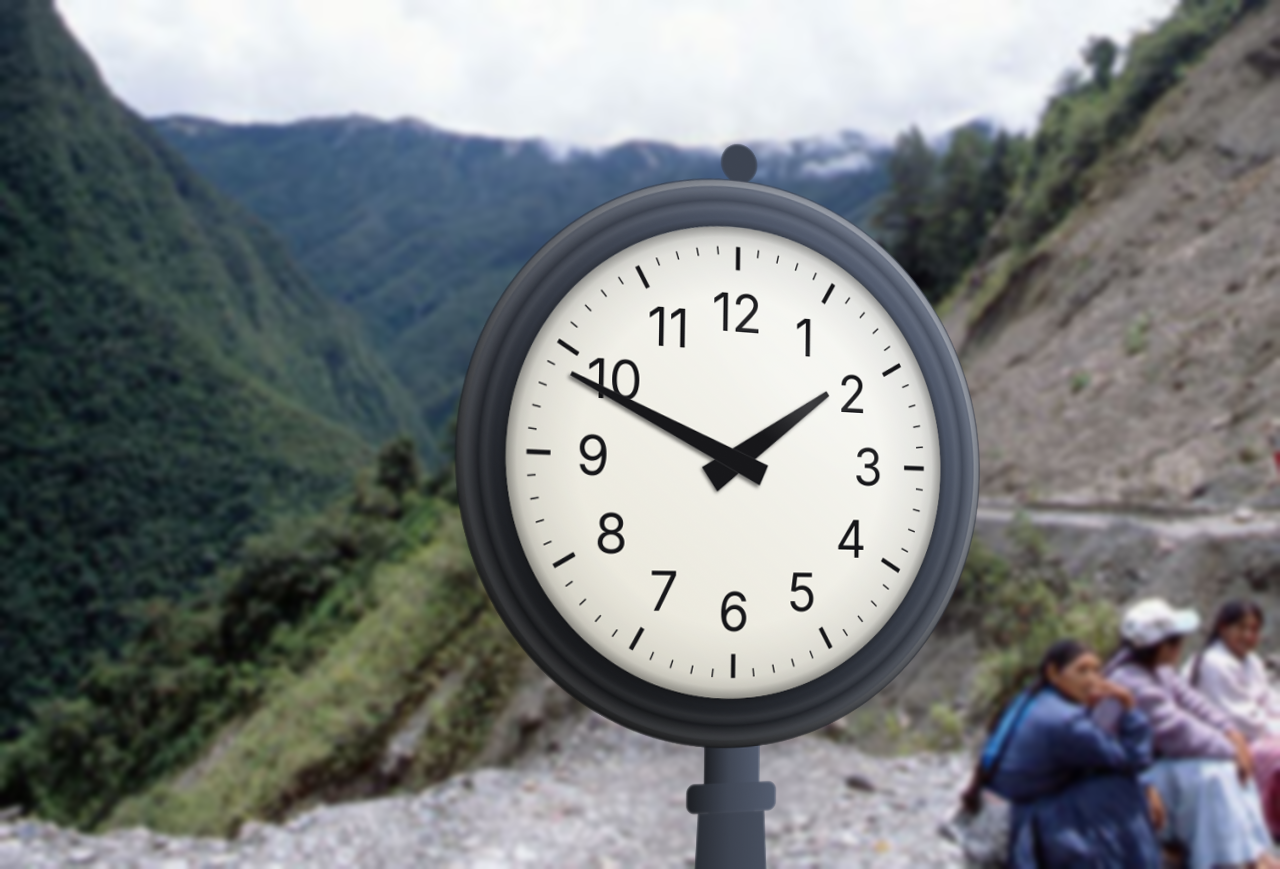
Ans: 1:49
